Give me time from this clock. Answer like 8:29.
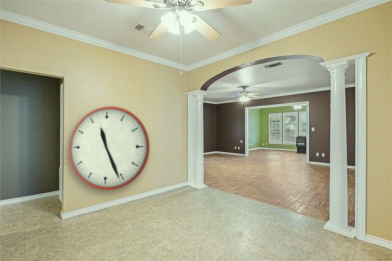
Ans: 11:26
